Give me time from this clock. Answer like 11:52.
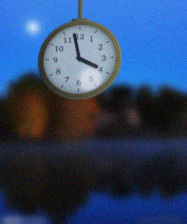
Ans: 3:58
